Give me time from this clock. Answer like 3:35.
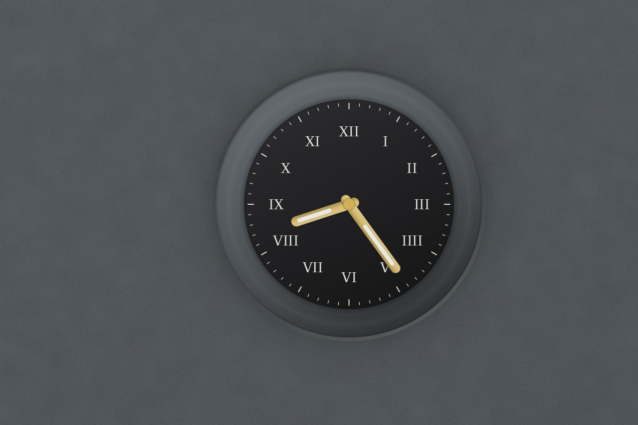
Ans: 8:24
